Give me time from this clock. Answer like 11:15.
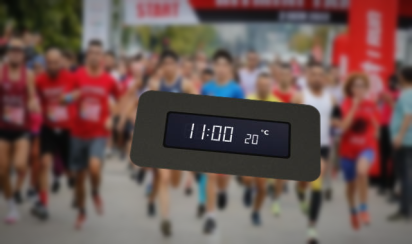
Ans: 11:00
